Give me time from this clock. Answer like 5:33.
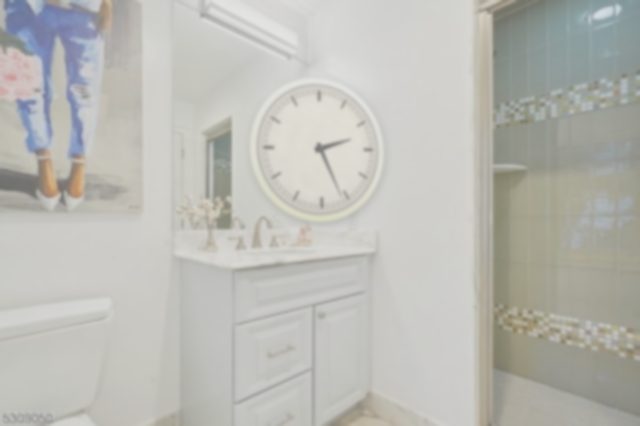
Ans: 2:26
